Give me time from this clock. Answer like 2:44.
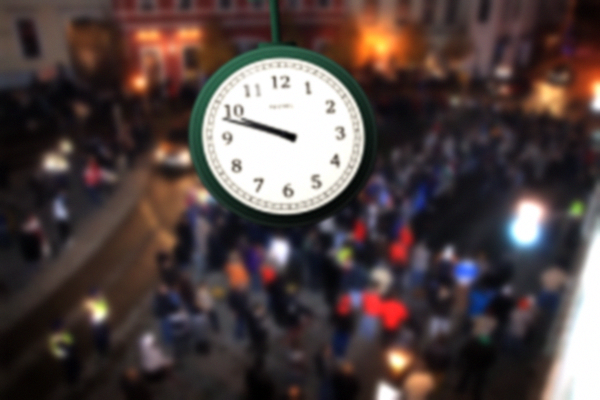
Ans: 9:48
